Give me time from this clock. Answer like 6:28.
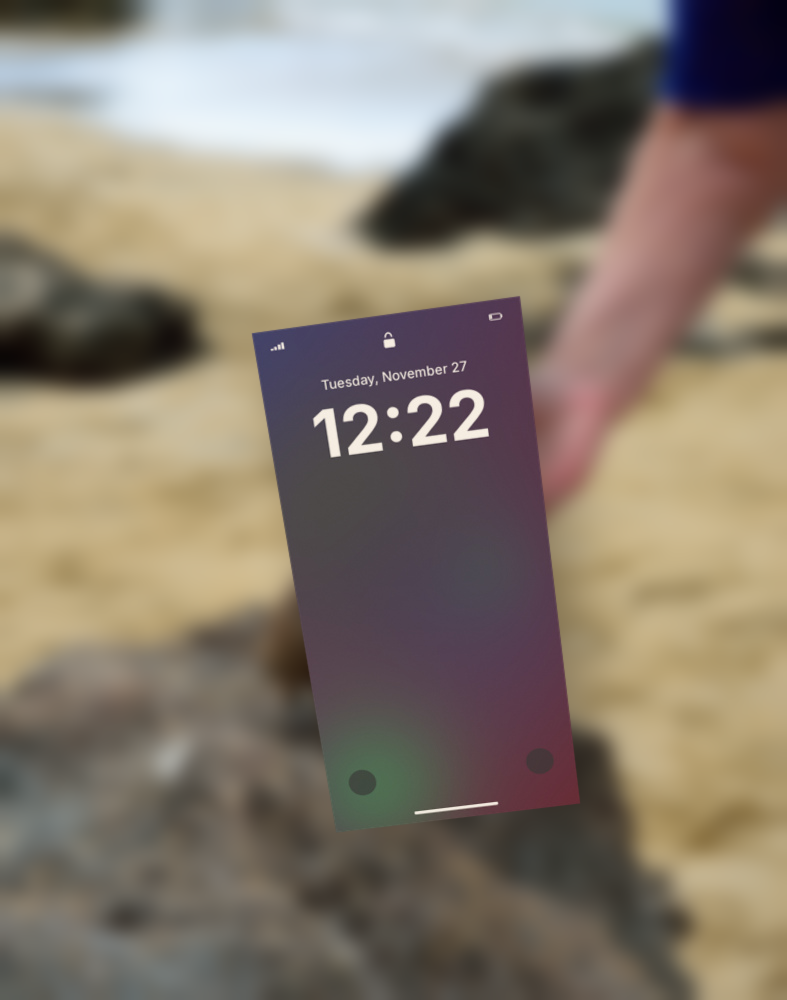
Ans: 12:22
